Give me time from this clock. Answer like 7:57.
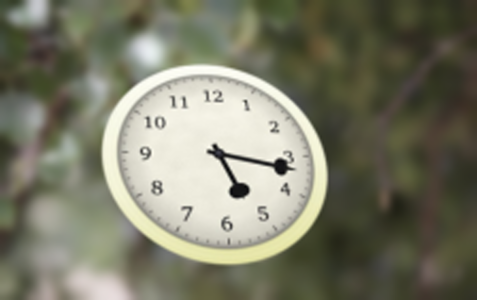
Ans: 5:17
